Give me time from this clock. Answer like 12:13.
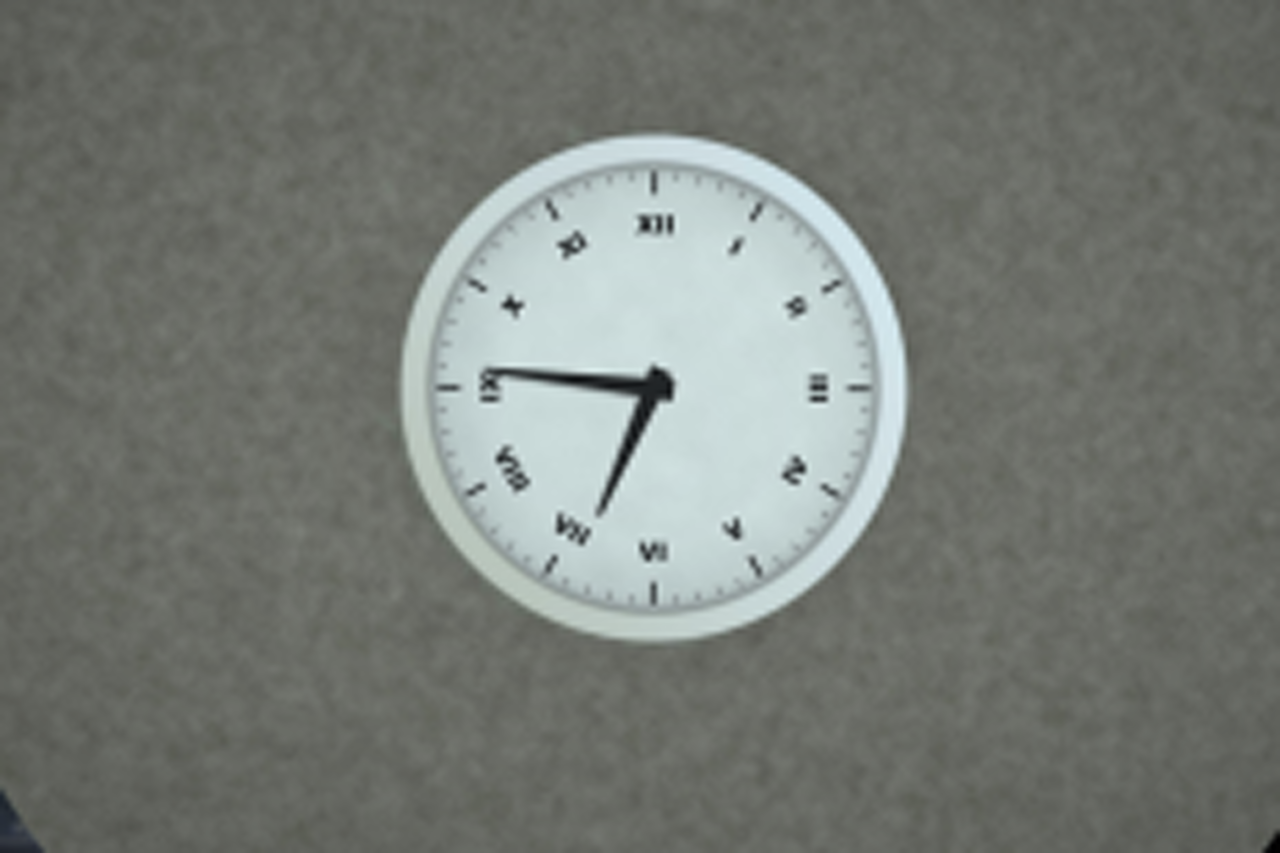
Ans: 6:46
